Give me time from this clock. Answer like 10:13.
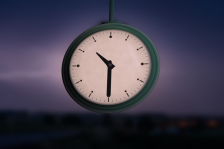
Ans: 10:30
